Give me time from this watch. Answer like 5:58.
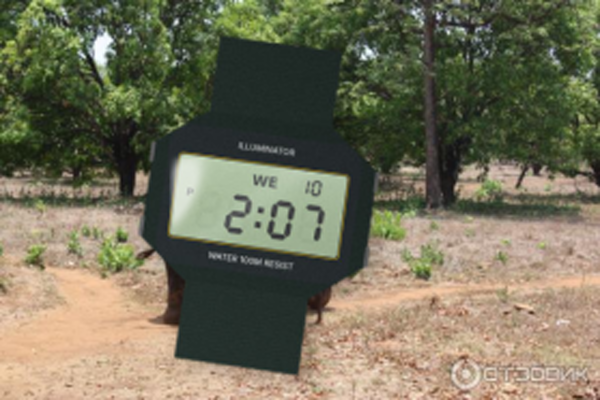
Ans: 2:07
